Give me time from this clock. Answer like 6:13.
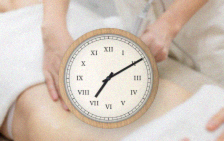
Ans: 7:10
